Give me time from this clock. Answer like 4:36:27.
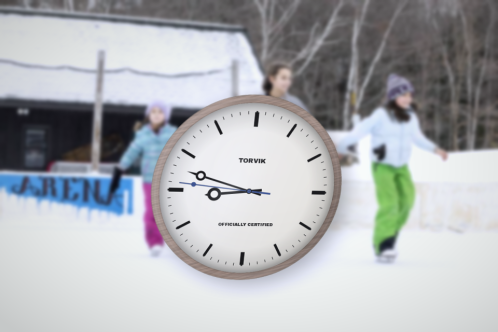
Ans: 8:47:46
